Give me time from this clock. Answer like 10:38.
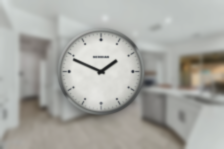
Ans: 1:49
